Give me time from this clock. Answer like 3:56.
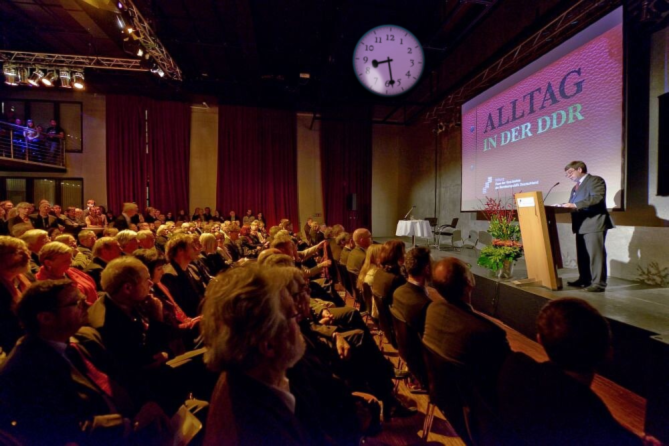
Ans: 8:28
